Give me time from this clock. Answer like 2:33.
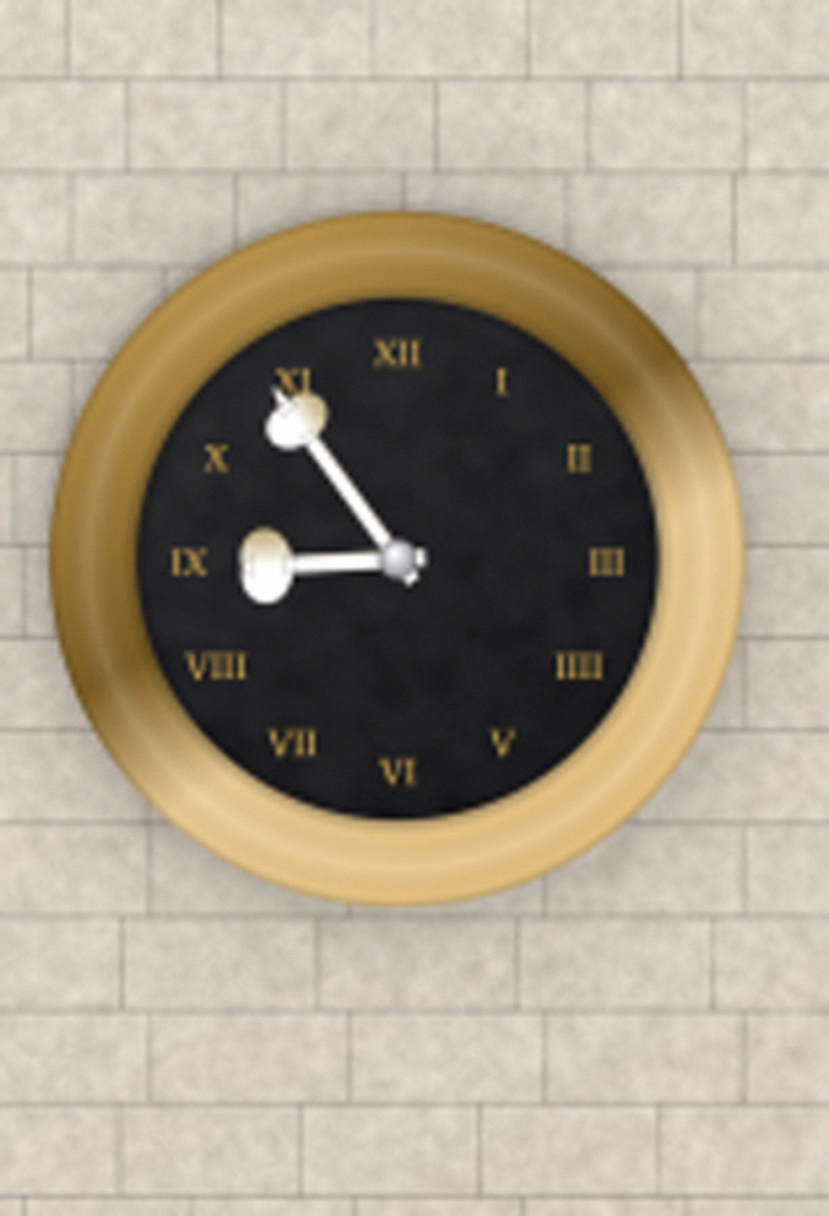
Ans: 8:54
